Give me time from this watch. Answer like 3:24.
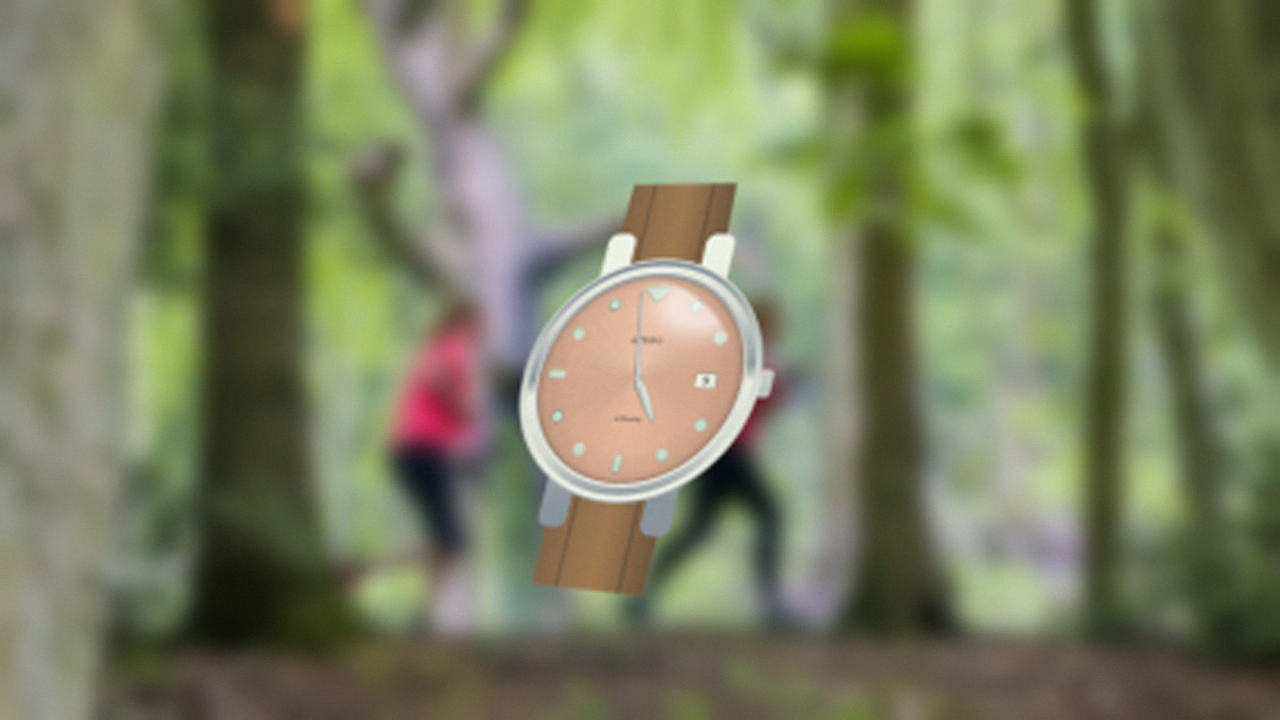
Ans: 4:58
